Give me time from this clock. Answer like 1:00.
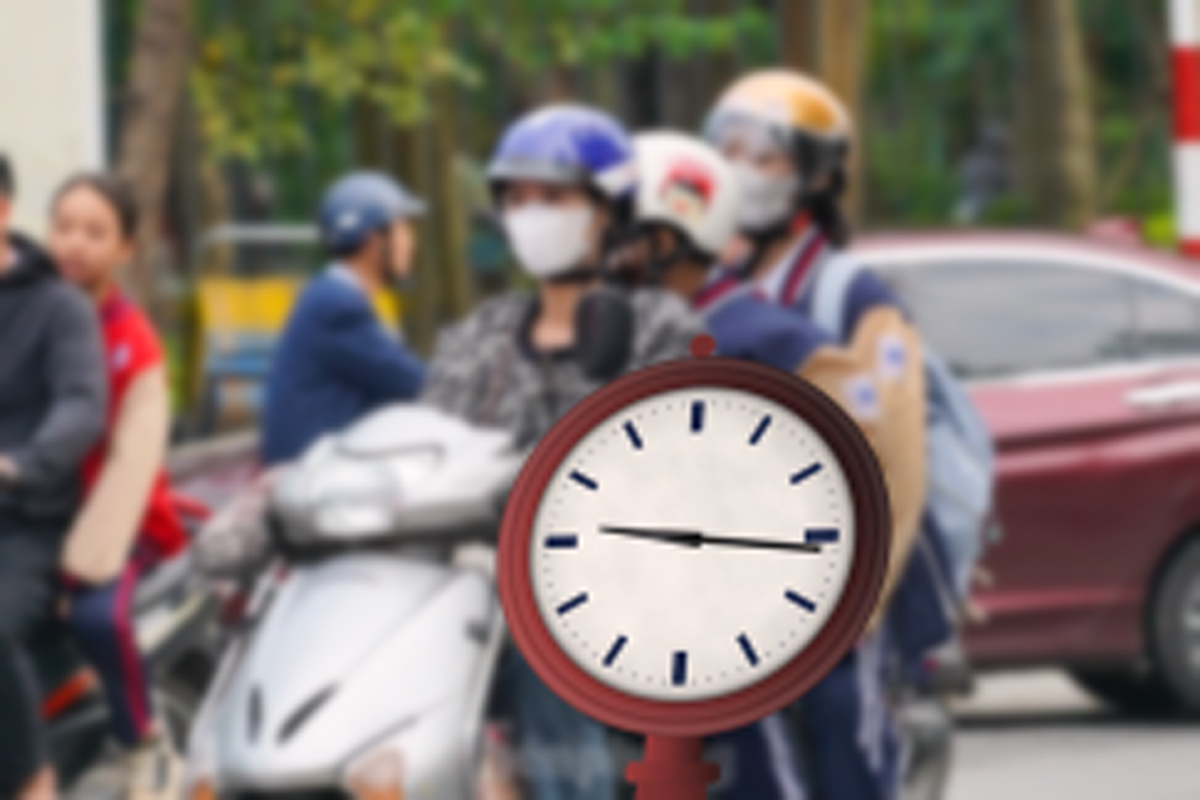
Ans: 9:16
